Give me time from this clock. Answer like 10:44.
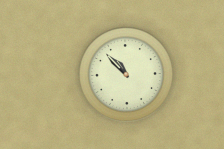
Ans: 10:53
